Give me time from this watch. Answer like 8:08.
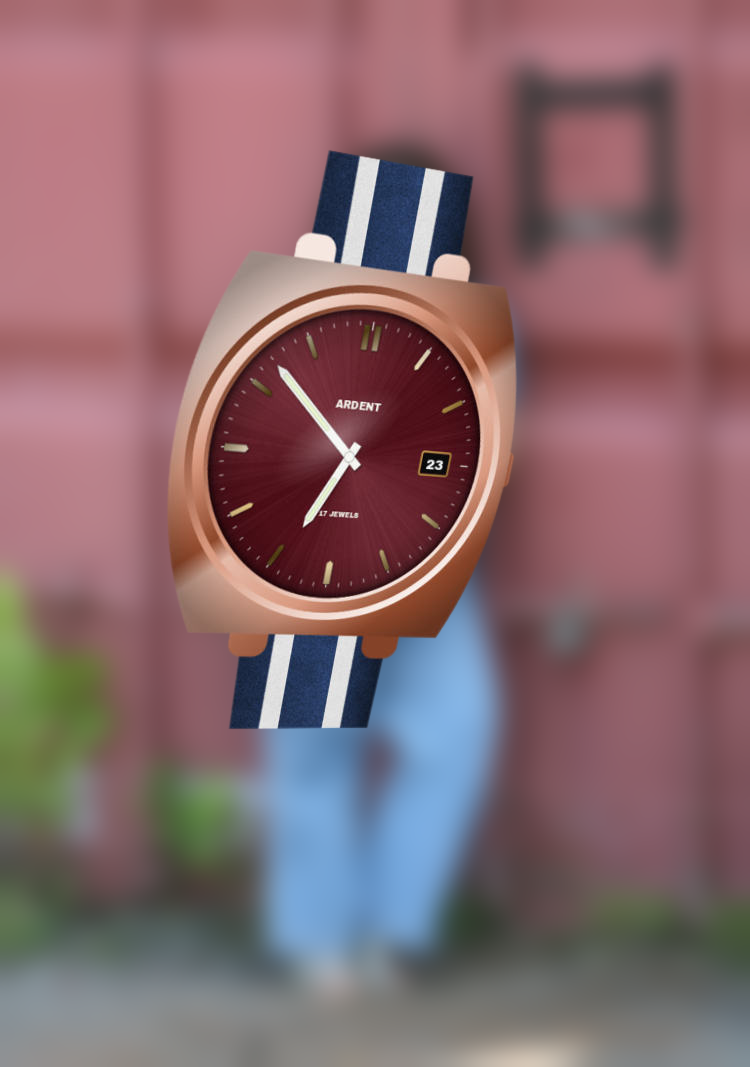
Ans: 6:52
